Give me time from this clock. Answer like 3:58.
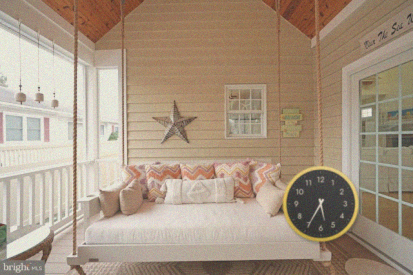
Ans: 5:35
